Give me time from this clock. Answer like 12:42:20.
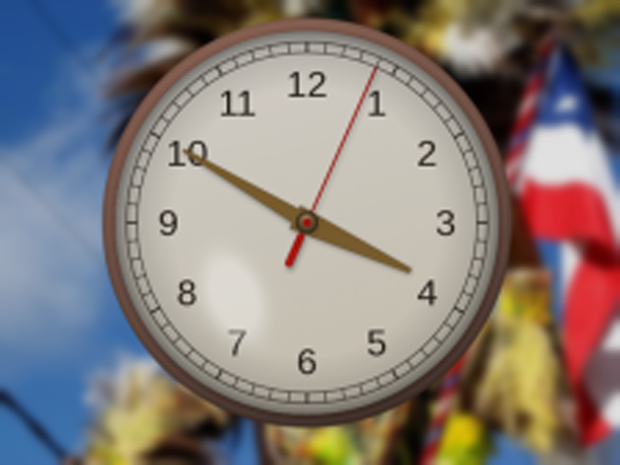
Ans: 3:50:04
